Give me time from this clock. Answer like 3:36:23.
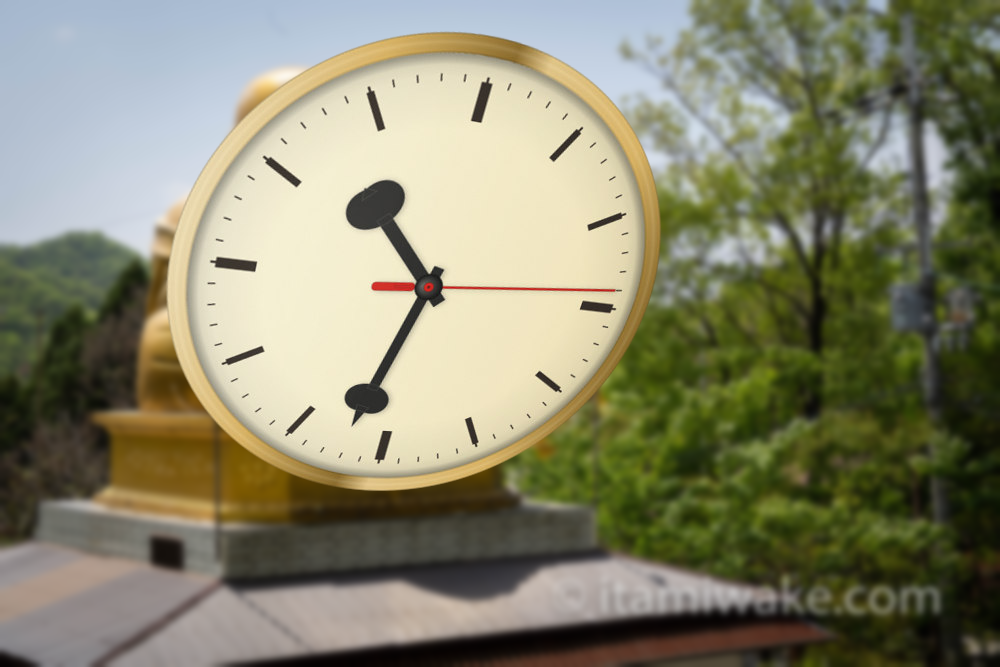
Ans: 10:32:14
